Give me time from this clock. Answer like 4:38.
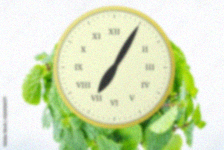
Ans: 7:05
